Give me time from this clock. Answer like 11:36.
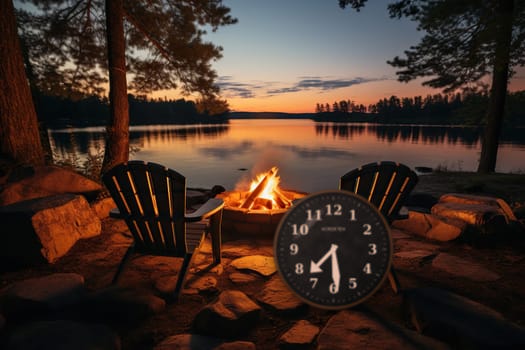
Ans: 7:29
